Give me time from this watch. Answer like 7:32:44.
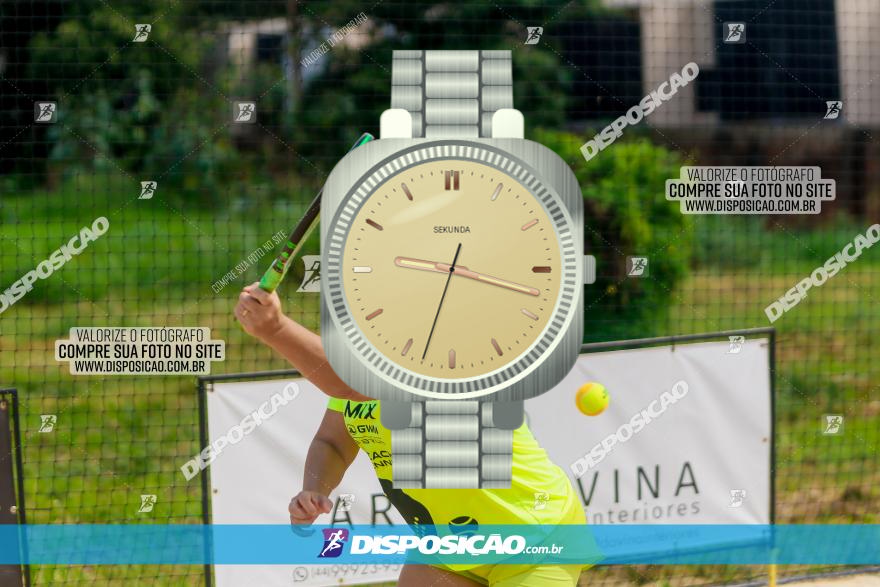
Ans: 9:17:33
